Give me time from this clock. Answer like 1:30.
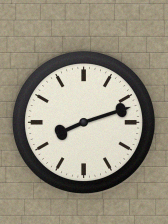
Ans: 8:12
